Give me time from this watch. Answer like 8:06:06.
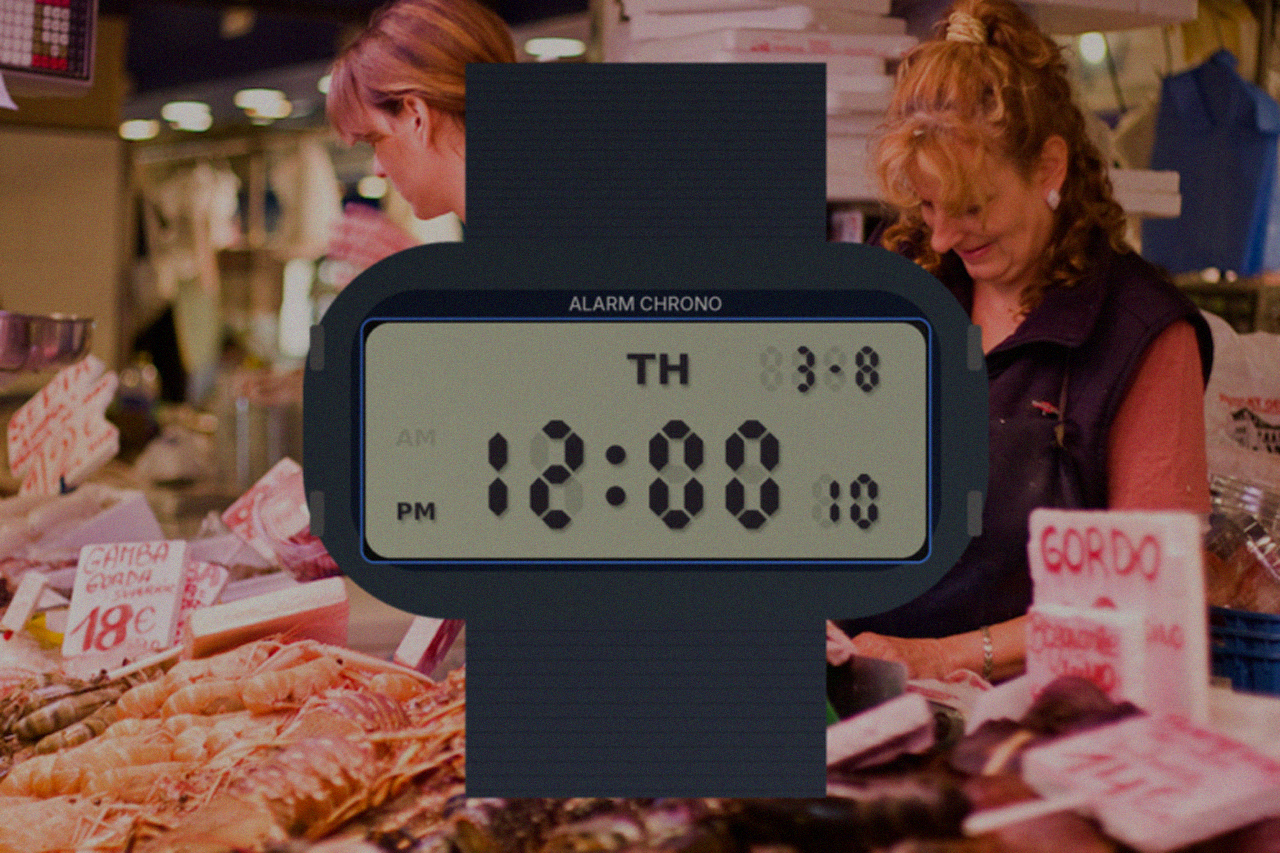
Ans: 12:00:10
